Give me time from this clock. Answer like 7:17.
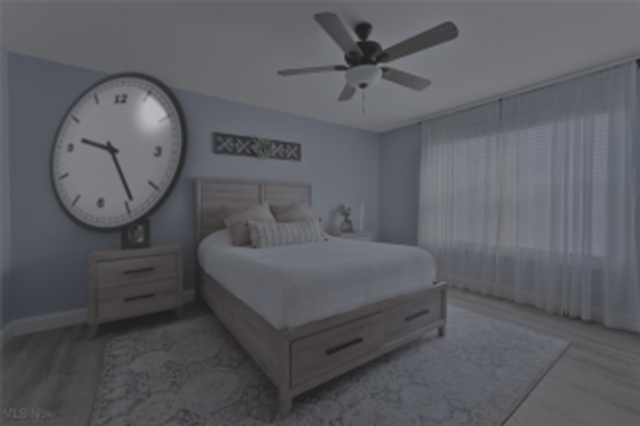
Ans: 9:24
